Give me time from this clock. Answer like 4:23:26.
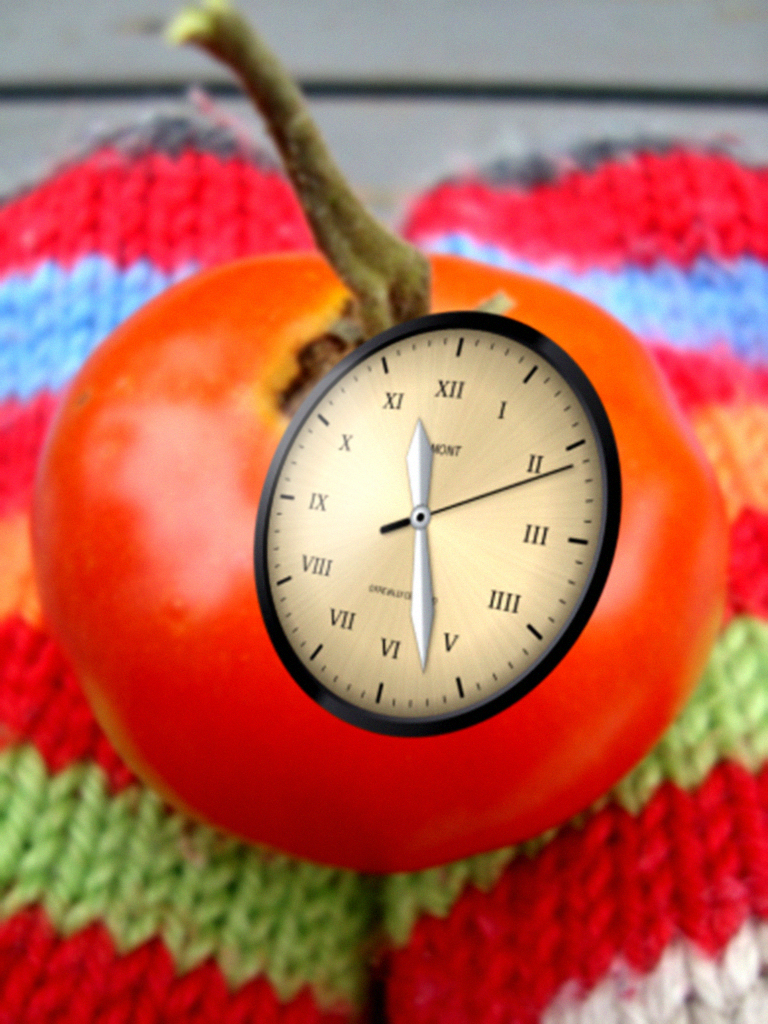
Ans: 11:27:11
